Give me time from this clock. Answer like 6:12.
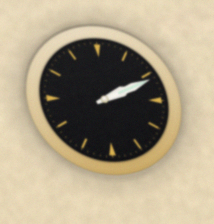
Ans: 2:11
